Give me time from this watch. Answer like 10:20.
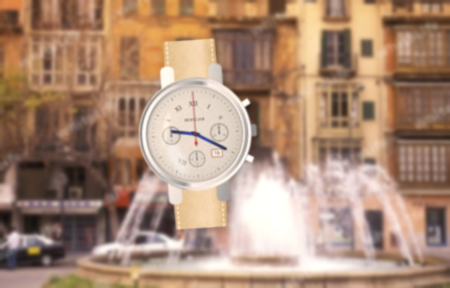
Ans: 9:20
